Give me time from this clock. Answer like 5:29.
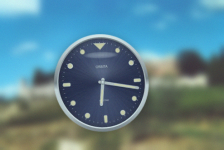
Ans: 6:17
